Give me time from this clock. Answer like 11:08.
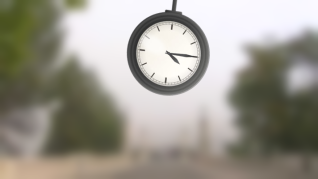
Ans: 4:15
